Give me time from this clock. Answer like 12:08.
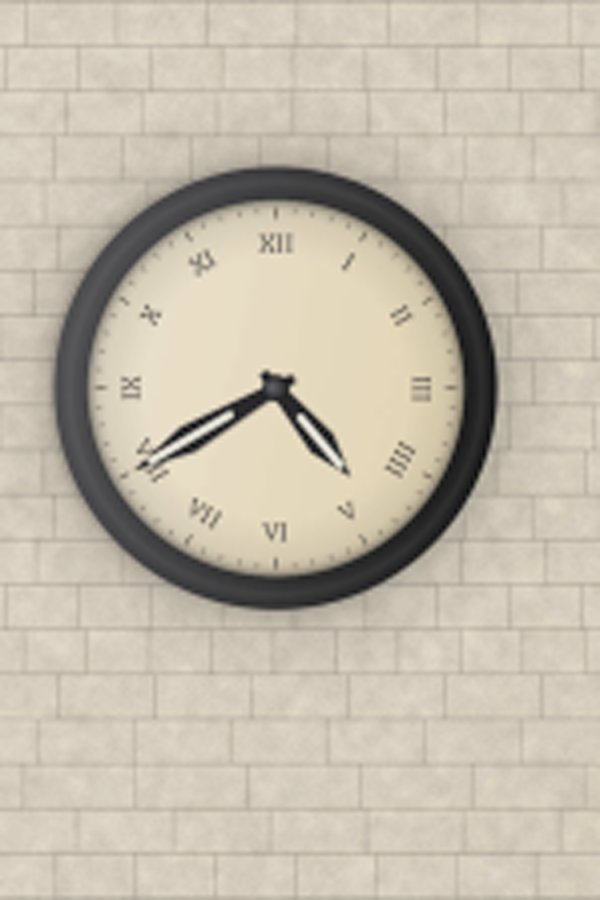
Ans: 4:40
